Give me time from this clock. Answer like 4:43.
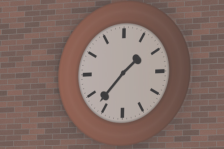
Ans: 1:37
